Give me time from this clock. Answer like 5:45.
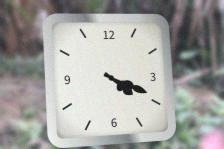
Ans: 4:19
